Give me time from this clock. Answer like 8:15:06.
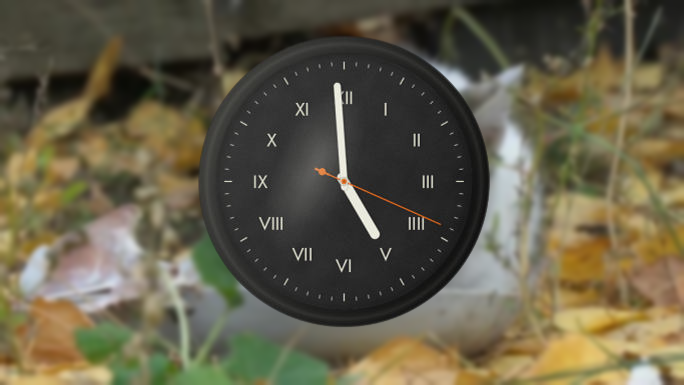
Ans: 4:59:19
